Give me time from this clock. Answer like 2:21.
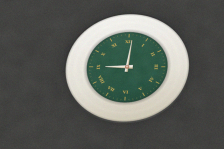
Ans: 9:01
